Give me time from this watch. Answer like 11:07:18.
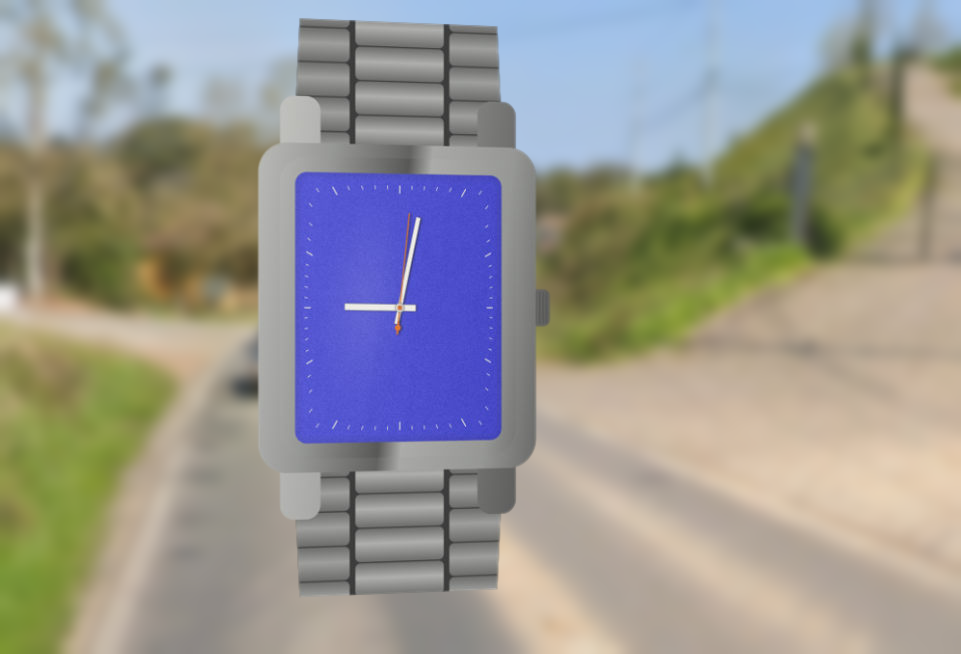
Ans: 9:02:01
